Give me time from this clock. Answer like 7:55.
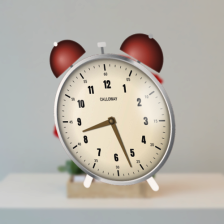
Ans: 8:27
